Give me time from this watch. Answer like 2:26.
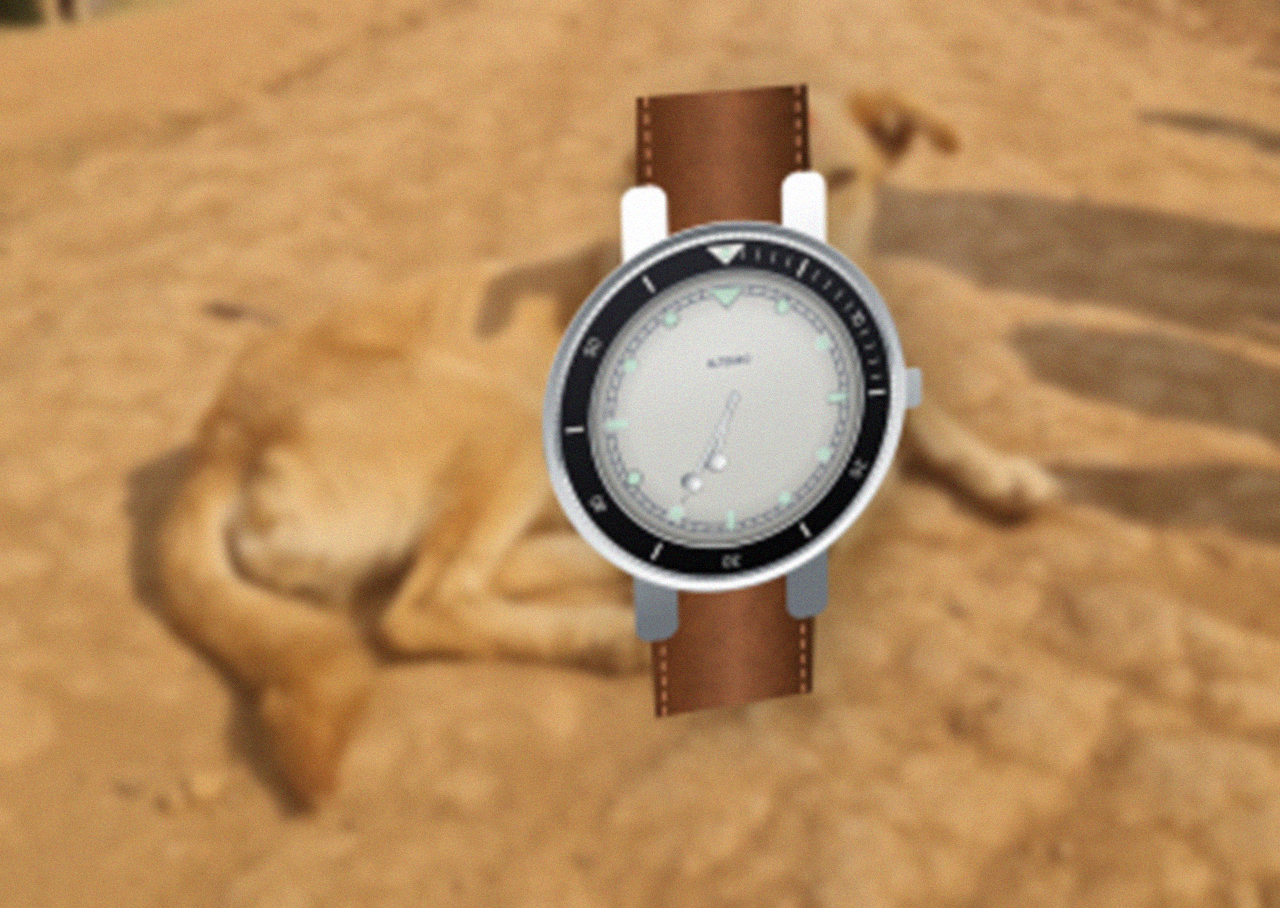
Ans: 6:35
